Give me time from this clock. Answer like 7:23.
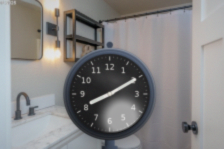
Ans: 8:10
